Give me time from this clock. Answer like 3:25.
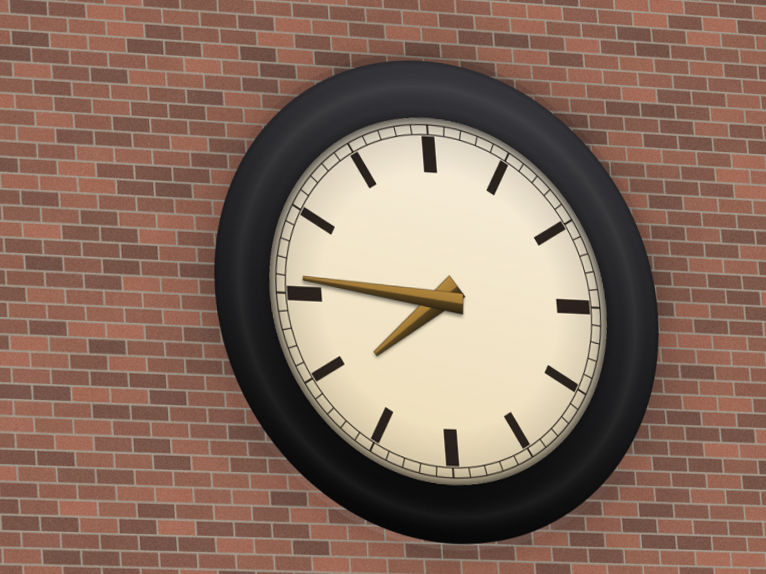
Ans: 7:46
